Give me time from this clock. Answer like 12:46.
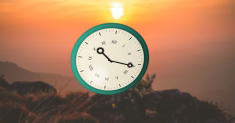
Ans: 10:16
